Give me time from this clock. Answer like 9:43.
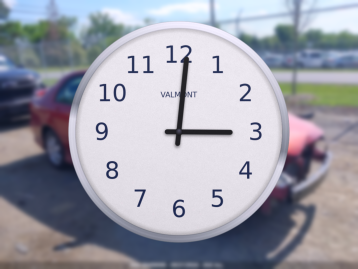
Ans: 3:01
